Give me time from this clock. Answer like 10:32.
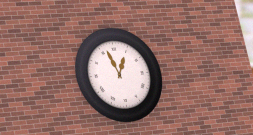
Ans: 12:57
